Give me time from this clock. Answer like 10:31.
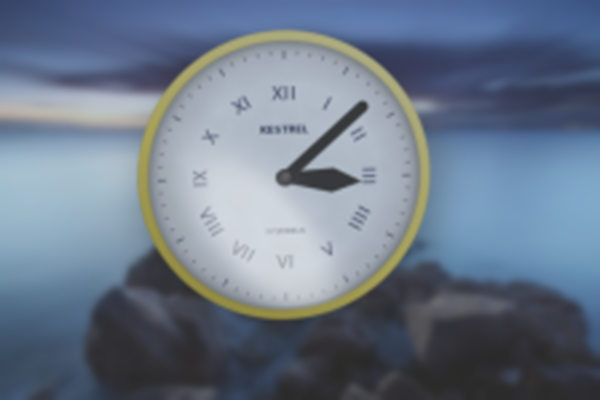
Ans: 3:08
